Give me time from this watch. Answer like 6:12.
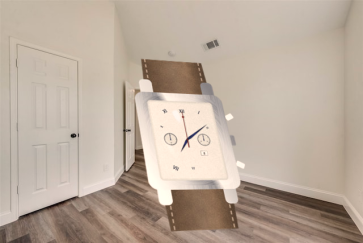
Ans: 7:09
